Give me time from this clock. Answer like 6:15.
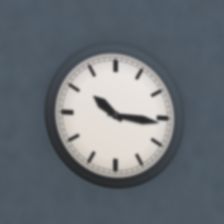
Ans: 10:16
